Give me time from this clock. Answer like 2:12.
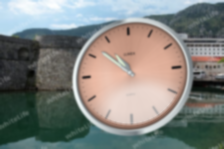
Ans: 10:52
